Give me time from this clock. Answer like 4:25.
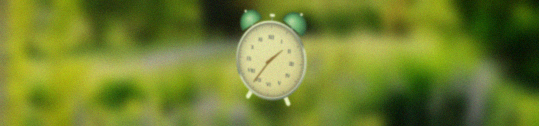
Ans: 1:36
